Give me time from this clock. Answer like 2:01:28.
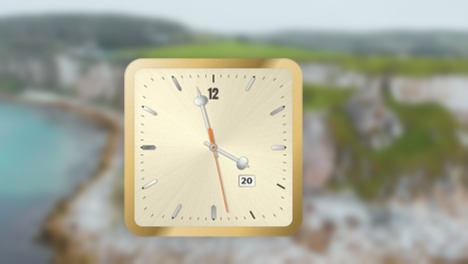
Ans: 3:57:28
